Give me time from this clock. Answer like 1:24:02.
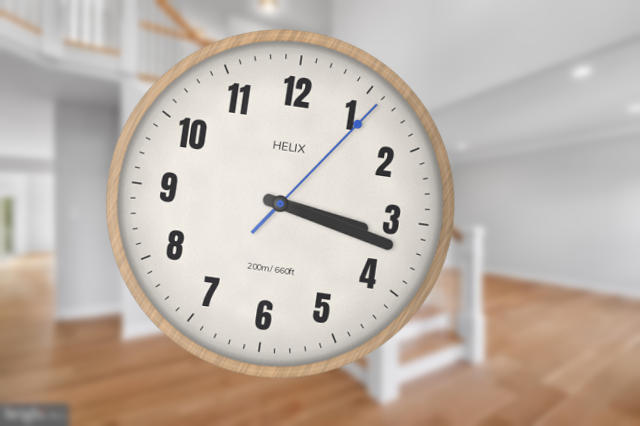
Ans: 3:17:06
